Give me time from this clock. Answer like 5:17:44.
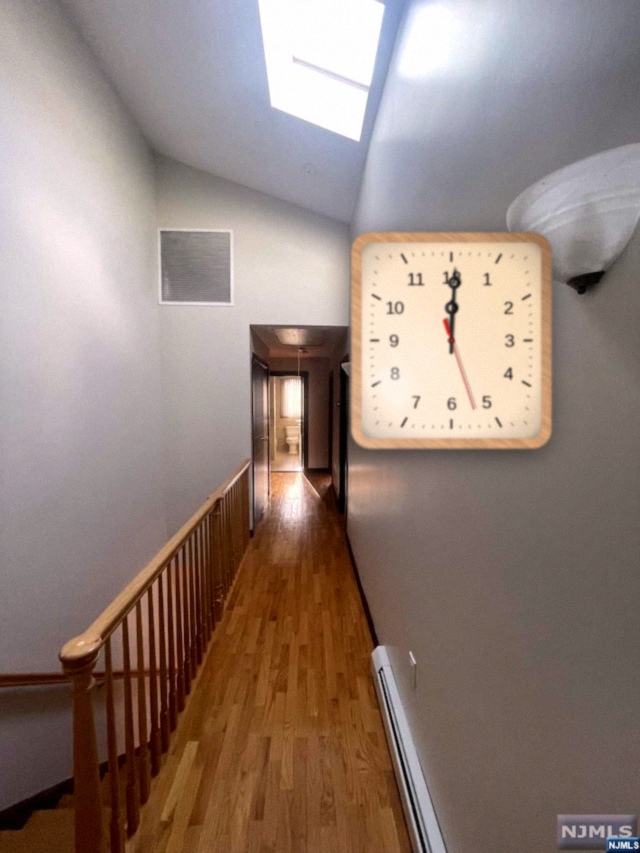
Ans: 12:00:27
